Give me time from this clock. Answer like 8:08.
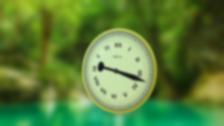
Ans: 9:17
